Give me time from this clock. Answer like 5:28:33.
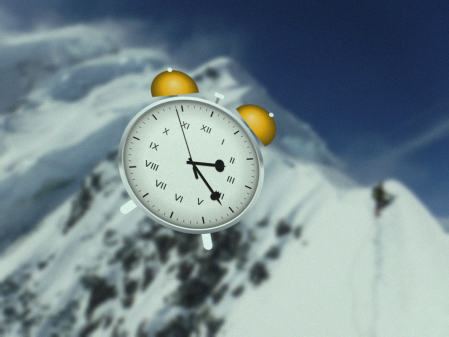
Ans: 2:20:54
